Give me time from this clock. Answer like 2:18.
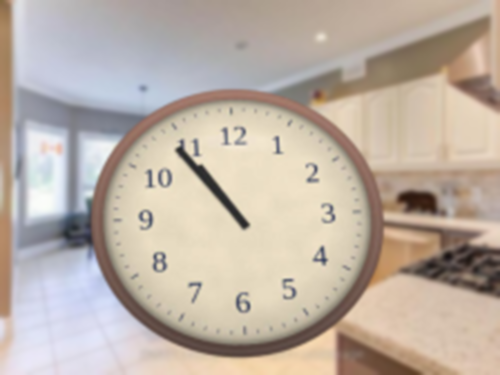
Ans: 10:54
